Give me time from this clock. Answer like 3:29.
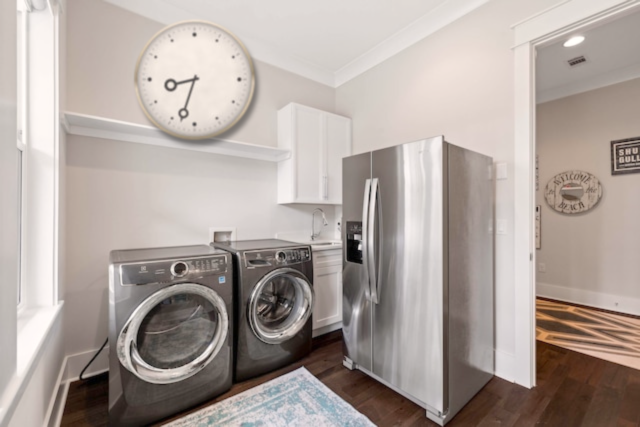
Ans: 8:33
